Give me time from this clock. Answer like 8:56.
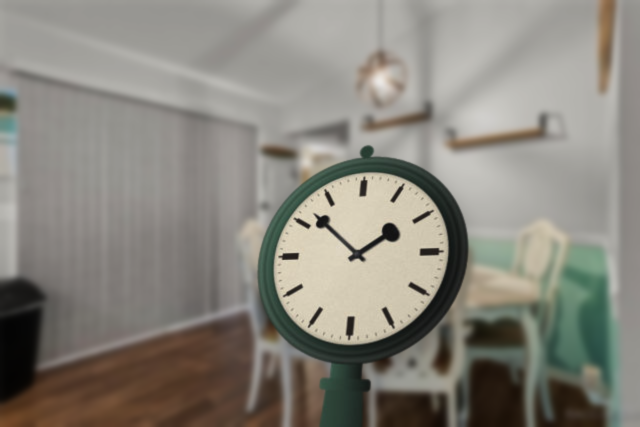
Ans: 1:52
